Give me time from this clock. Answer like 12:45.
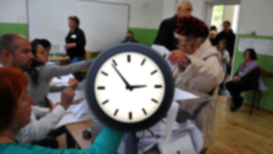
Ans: 2:54
